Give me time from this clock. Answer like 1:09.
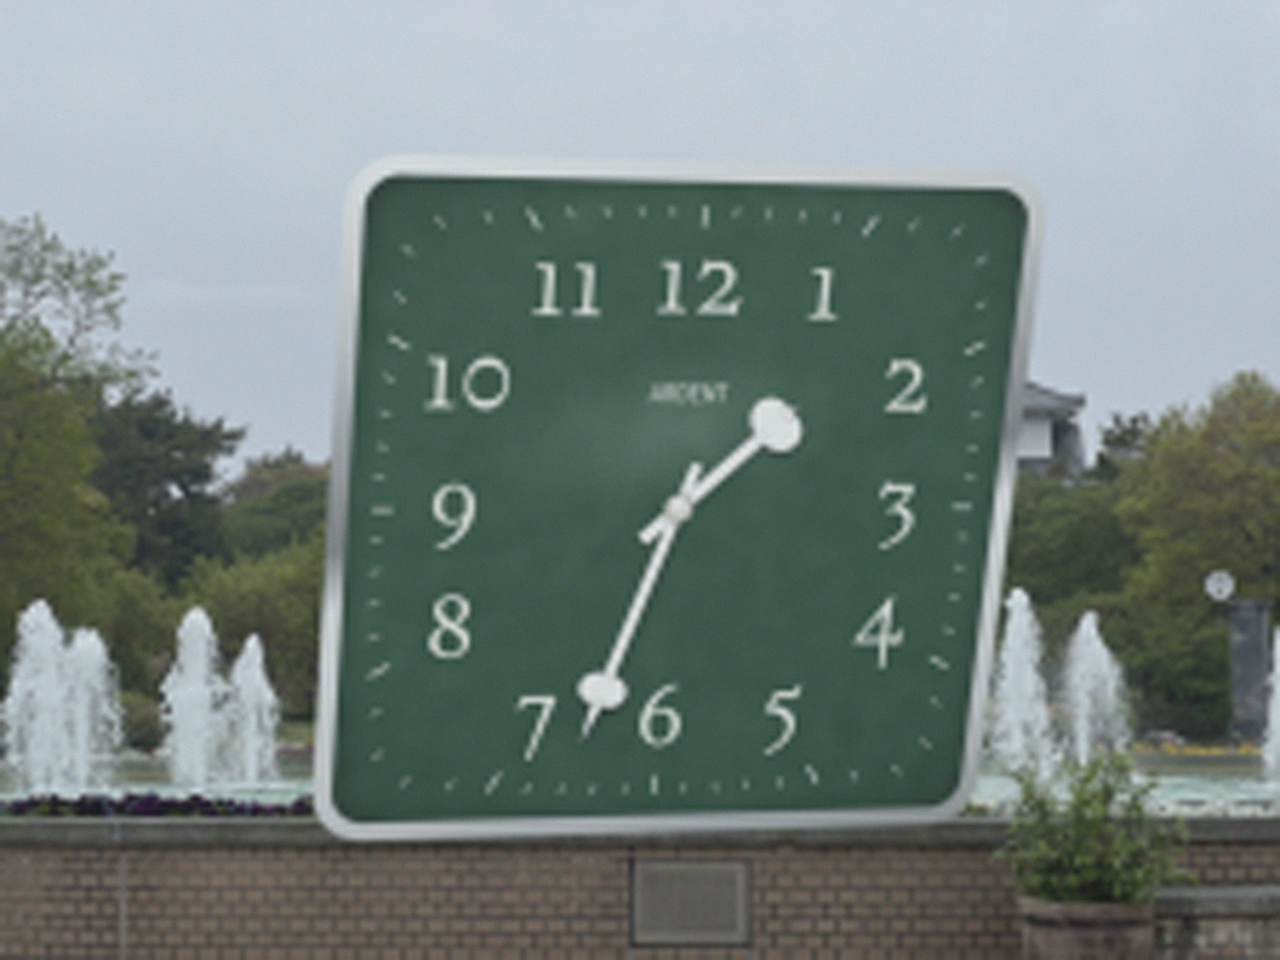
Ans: 1:33
